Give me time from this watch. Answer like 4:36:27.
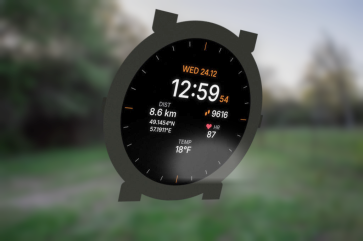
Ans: 12:59:54
